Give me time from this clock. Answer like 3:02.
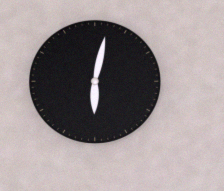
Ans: 6:02
